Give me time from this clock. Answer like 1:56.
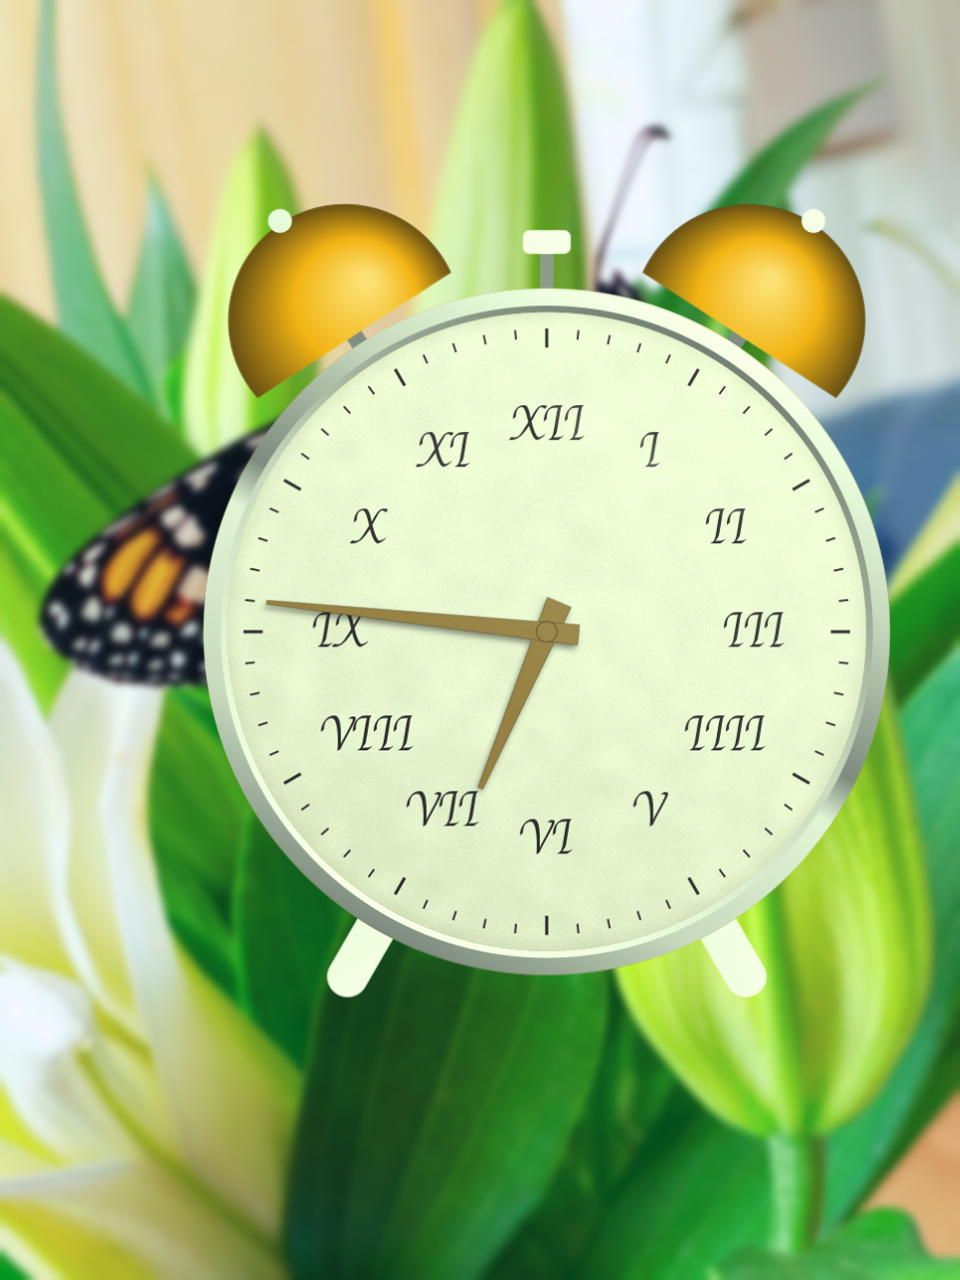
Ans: 6:46
